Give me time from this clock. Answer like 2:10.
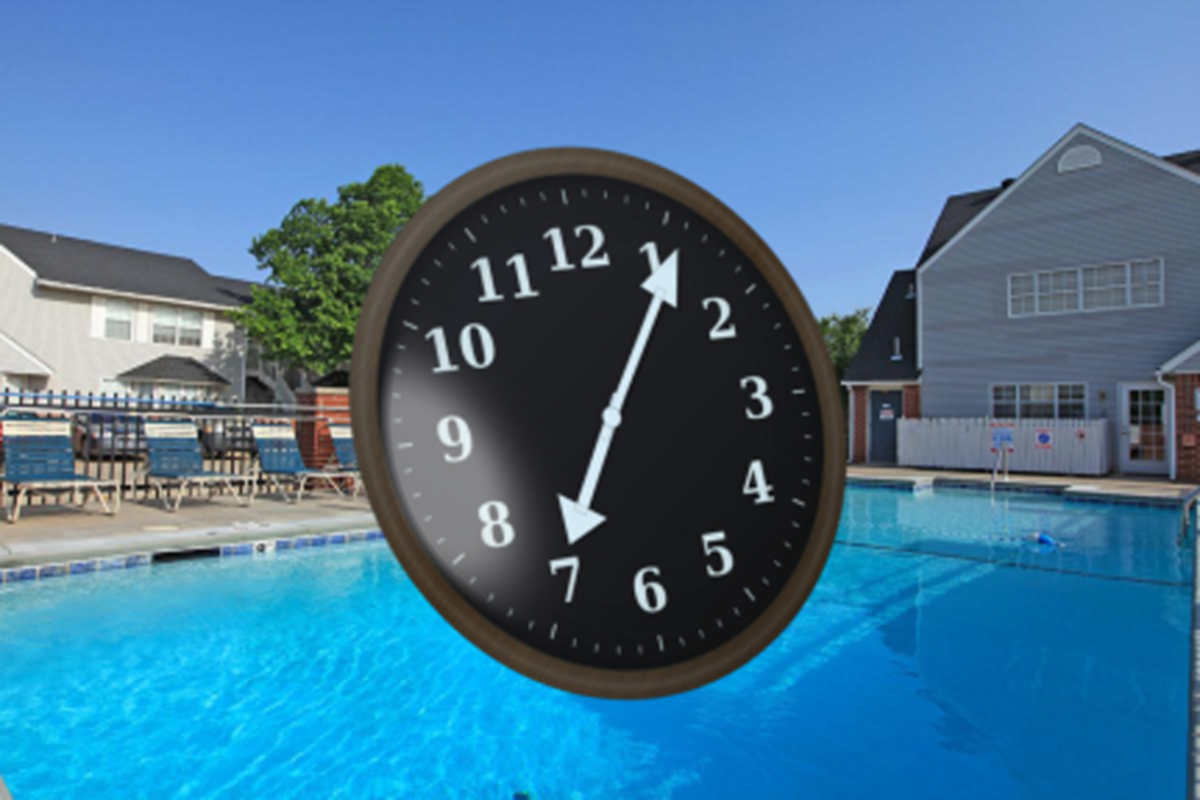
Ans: 7:06
